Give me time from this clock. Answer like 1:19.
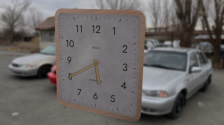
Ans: 5:40
